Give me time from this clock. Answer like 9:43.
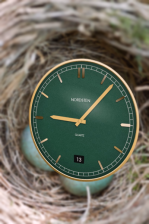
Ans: 9:07
